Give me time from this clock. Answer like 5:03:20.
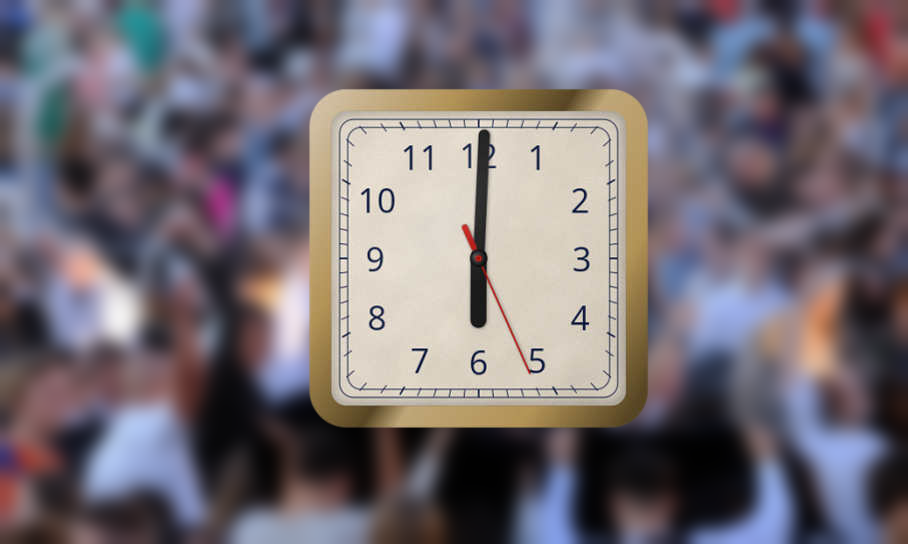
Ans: 6:00:26
